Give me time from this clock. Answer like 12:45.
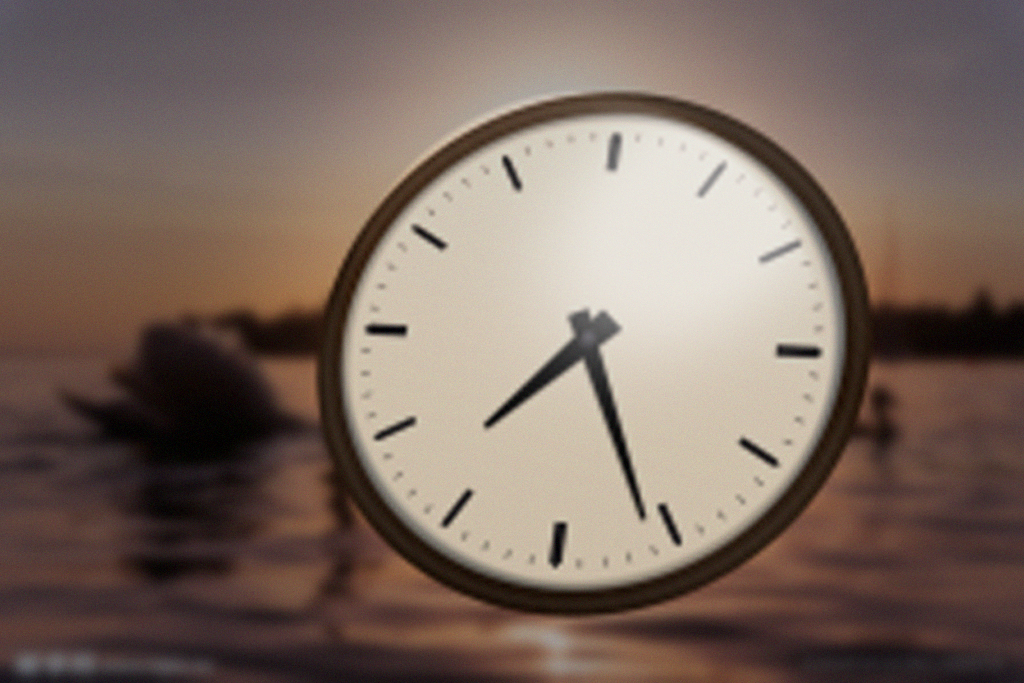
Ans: 7:26
